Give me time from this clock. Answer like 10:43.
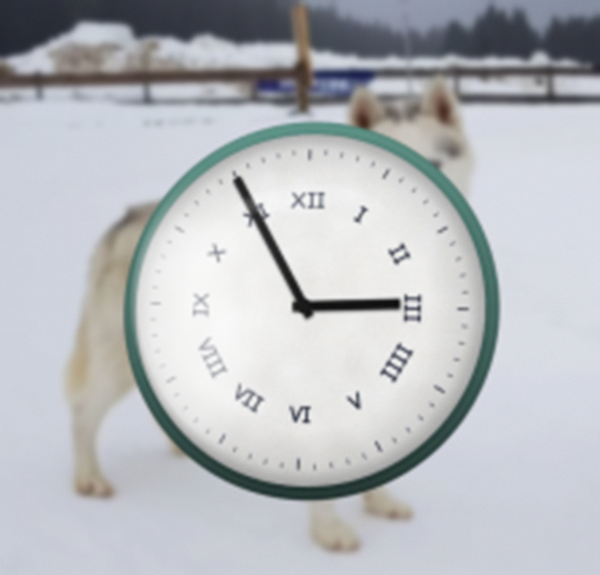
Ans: 2:55
